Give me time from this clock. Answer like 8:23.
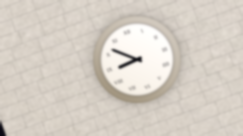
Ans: 8:52
